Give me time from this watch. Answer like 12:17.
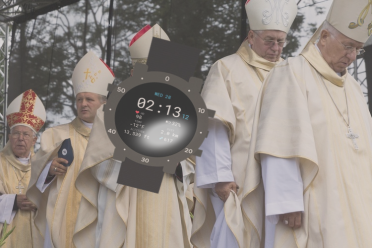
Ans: 2:13
